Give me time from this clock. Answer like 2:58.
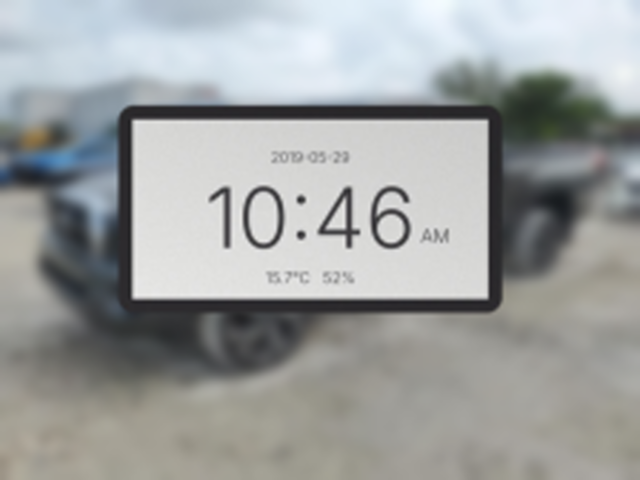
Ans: 10:46
